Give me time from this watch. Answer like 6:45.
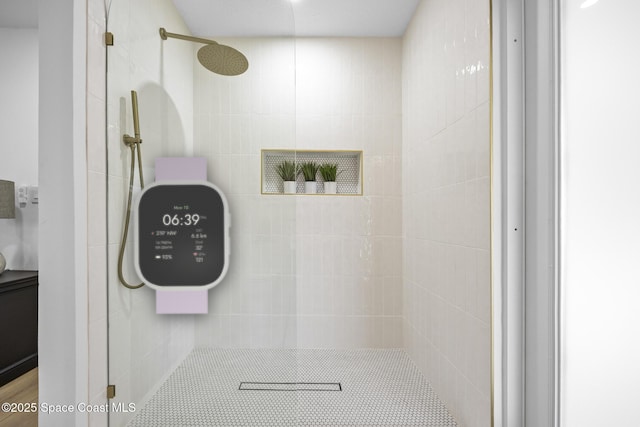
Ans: 6:39
